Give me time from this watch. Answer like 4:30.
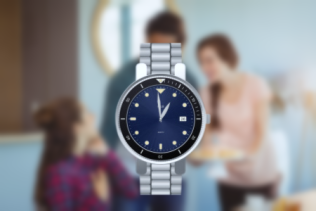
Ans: 12:59
